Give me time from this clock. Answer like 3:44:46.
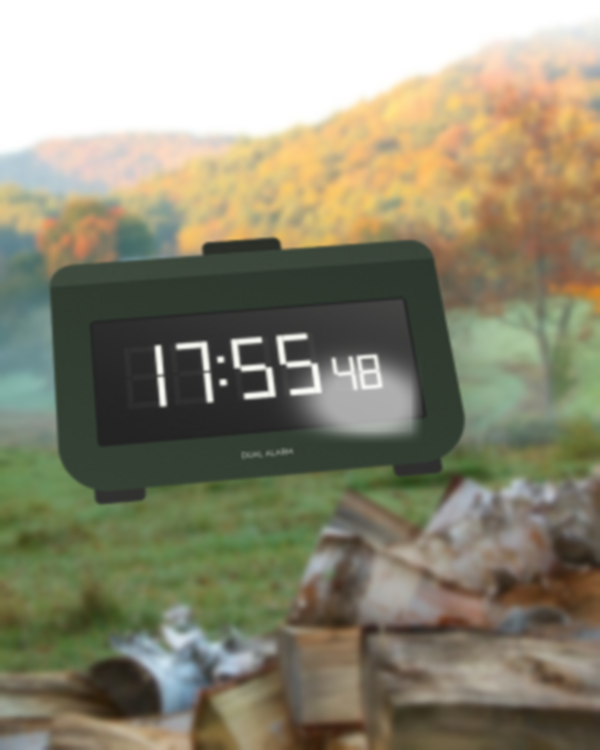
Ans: 17:55:48
